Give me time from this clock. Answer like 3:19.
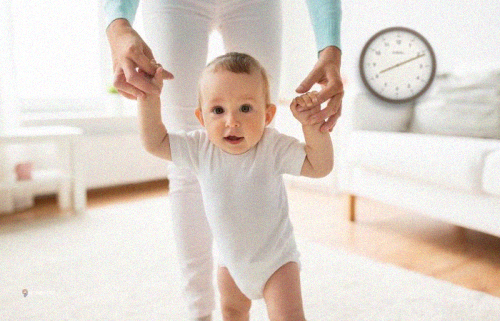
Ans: 8:11
